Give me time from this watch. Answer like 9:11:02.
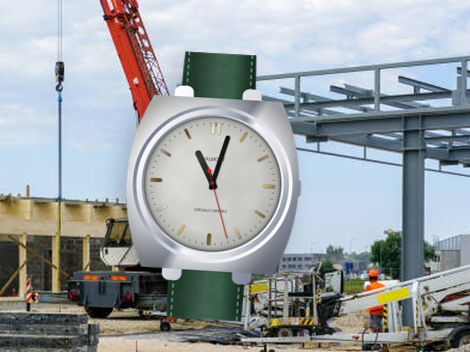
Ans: 11:02:27
